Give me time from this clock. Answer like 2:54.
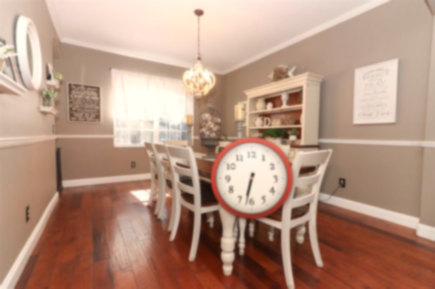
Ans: 6:32
